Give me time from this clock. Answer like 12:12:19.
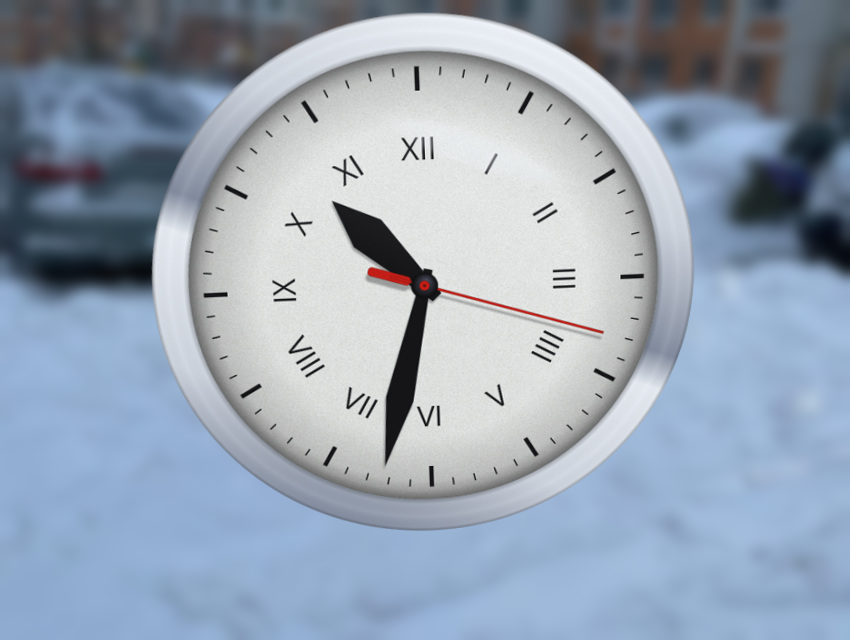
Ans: 10:32:18
